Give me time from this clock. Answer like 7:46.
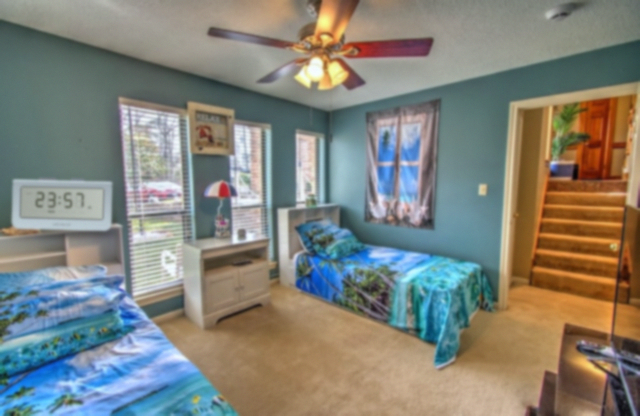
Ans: 23:57
